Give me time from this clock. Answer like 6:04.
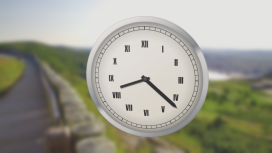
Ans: 8:22
